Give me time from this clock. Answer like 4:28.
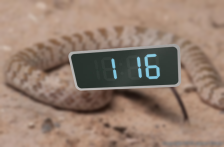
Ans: 1:16
